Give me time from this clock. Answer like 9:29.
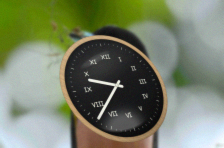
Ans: 9:38
